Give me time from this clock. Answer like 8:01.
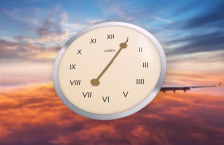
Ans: 7:05
